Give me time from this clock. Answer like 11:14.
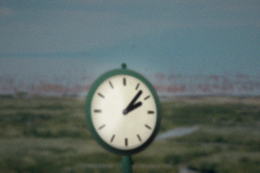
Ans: 2:07
